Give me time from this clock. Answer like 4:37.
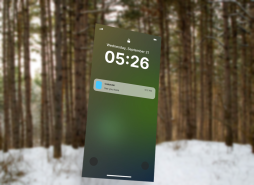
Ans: 5:26
